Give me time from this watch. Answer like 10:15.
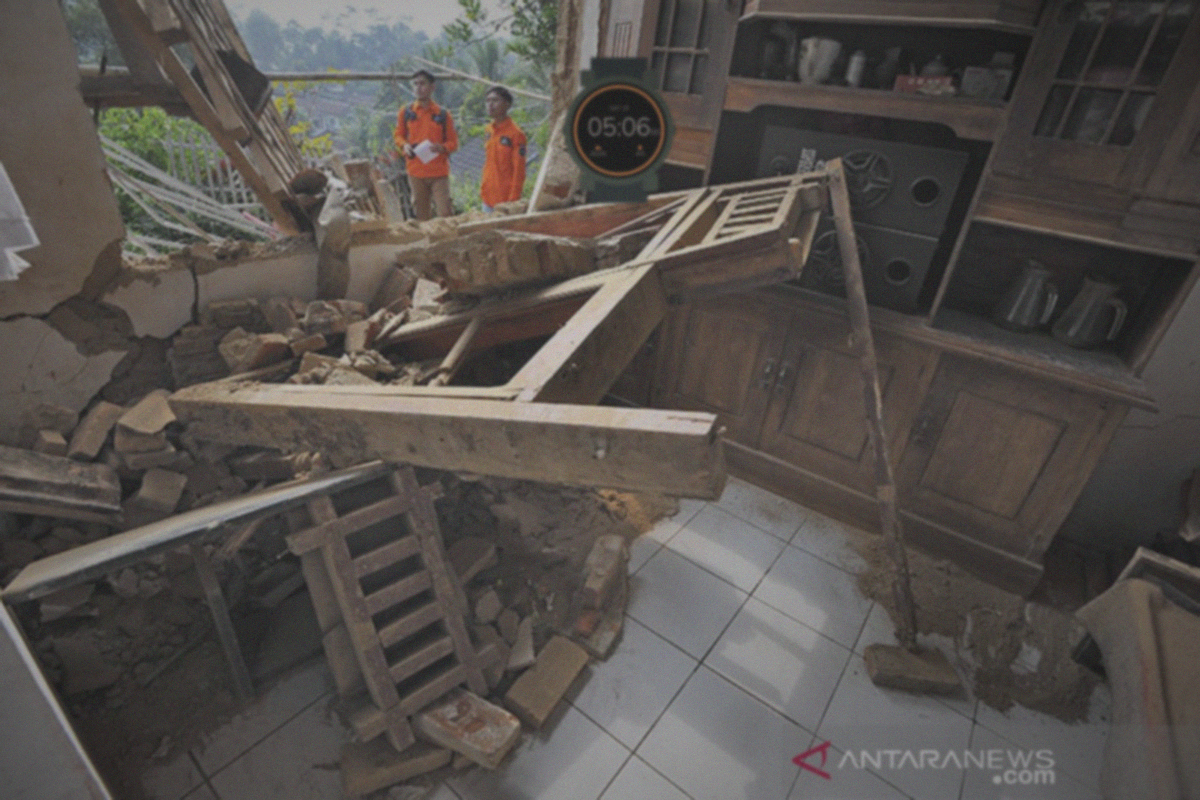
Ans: 5:06
